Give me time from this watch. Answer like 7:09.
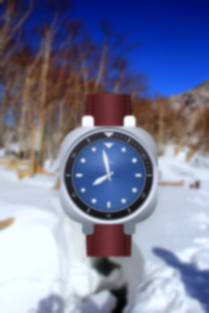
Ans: 7:58
